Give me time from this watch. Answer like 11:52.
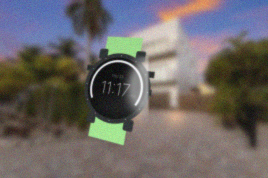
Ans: 11:17
